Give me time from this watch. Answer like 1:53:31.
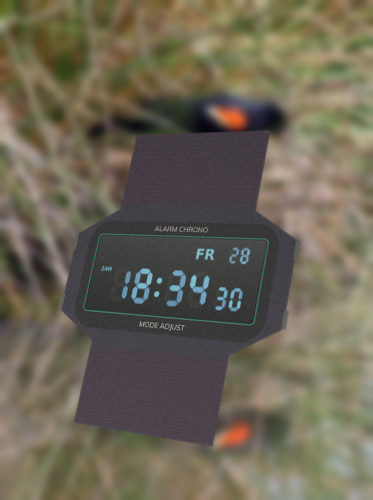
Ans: 18:34:30
